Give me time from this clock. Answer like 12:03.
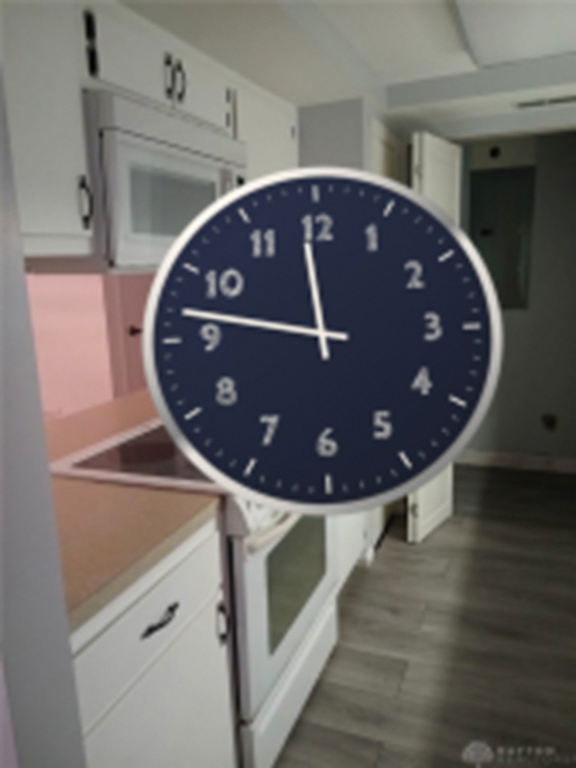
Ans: 11:47
